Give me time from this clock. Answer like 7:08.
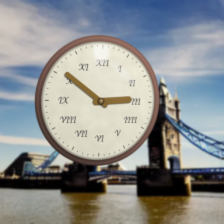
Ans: 2:51
